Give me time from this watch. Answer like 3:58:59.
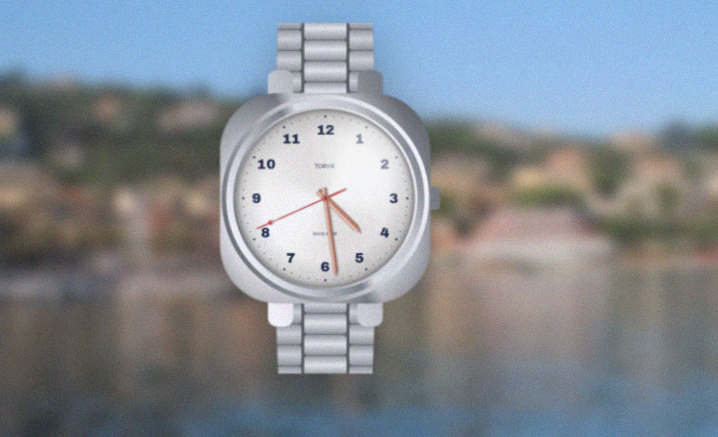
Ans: 4:28:41
